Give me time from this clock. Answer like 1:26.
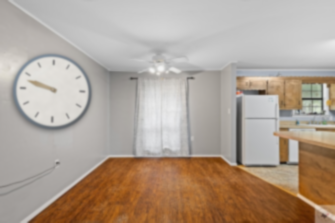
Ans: 9:48
